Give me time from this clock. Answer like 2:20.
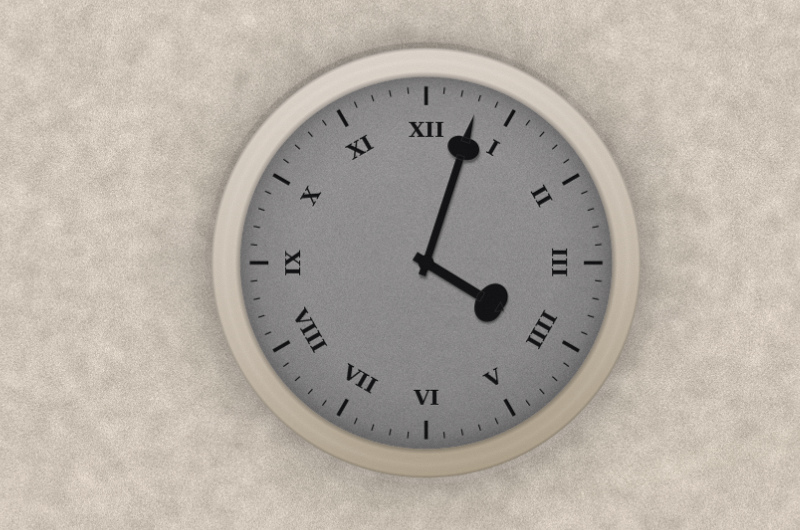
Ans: 4:03
